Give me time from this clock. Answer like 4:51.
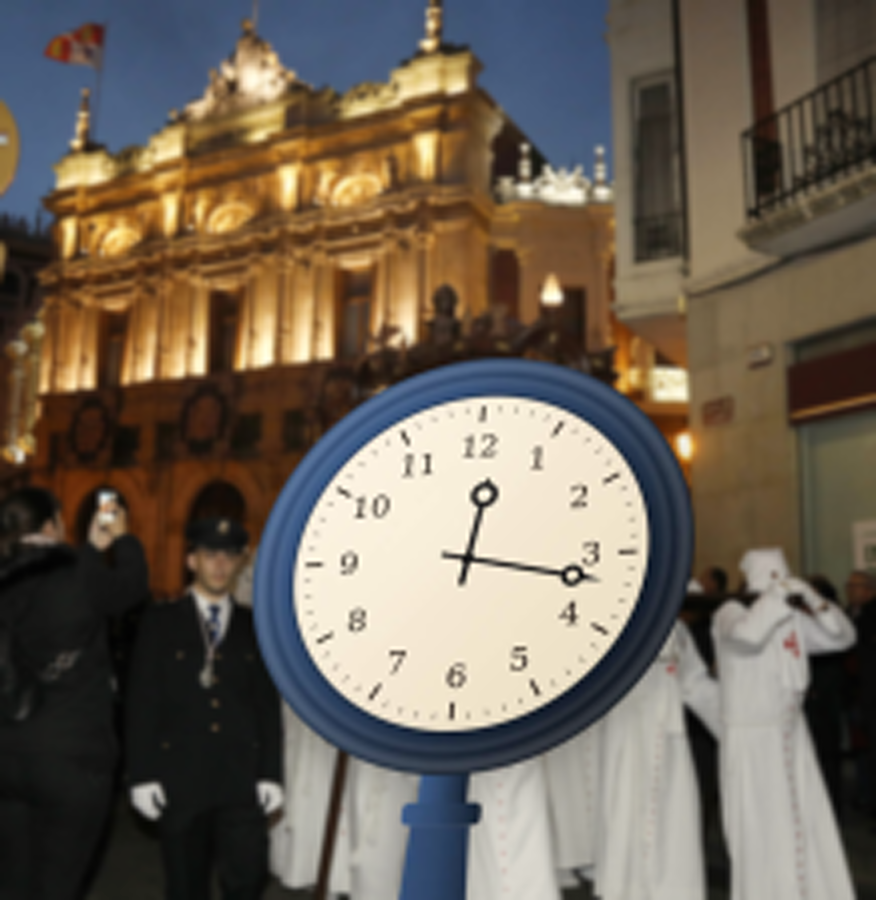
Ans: 12:17
